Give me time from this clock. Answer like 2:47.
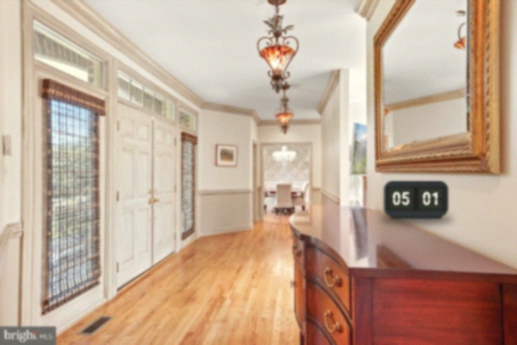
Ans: 5:01
